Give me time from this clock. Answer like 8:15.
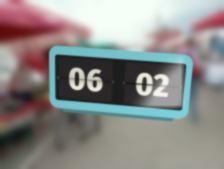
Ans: 6:02
